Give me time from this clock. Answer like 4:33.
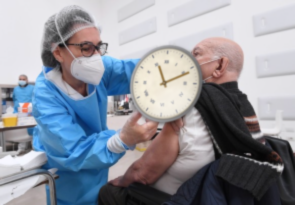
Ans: 11:11
